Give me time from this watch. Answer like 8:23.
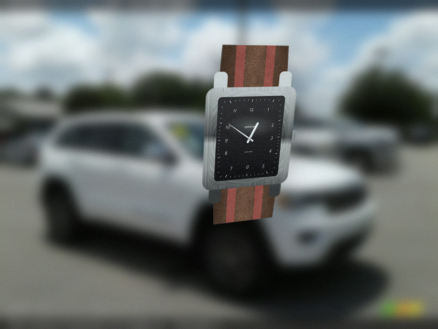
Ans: 12:51
